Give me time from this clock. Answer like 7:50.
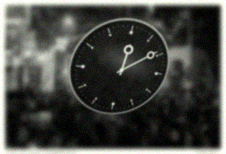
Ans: 12:09
